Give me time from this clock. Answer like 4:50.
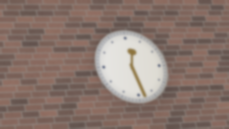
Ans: 12:28
